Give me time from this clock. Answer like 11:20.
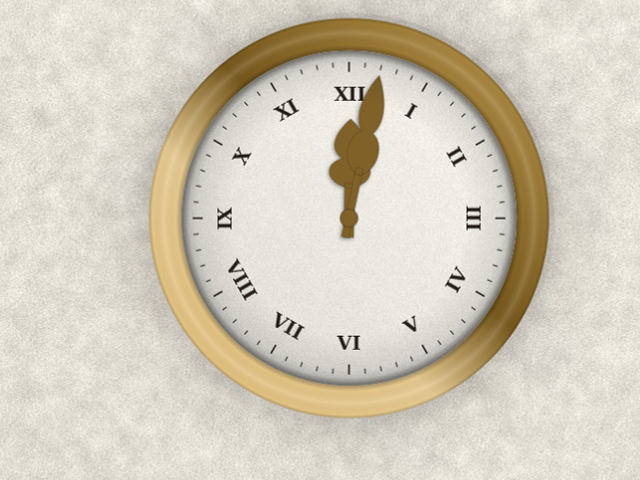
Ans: 12:02
